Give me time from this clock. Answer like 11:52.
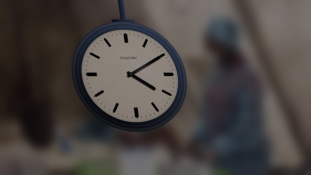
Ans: 4:10
